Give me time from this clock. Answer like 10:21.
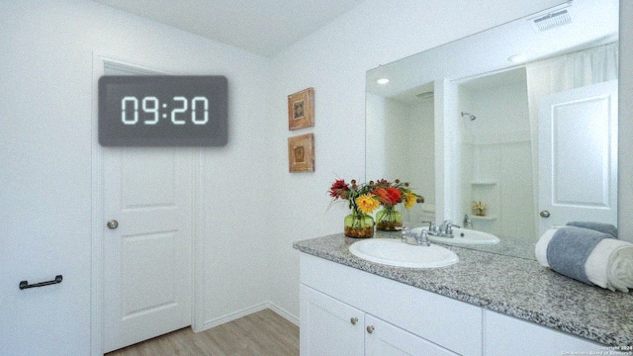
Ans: 9:20
